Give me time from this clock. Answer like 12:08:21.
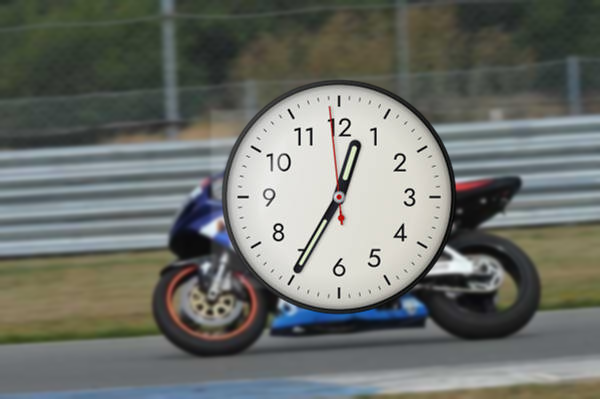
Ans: 12:34:59
